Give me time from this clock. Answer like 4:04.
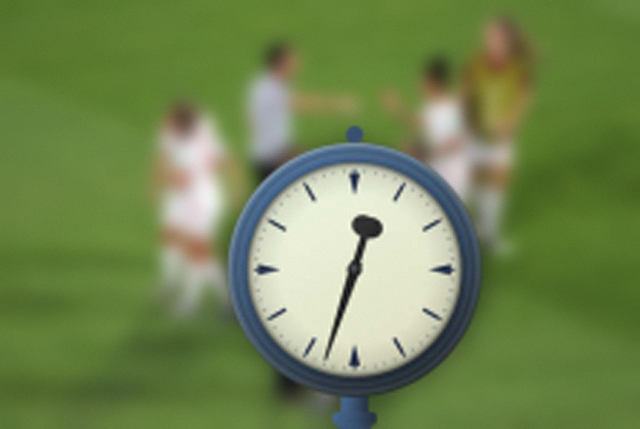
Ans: 12:33
